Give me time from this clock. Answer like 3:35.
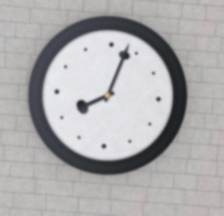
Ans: 8:03
